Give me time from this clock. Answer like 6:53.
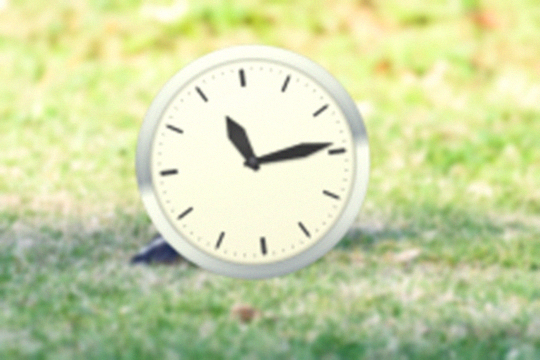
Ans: 11:14
